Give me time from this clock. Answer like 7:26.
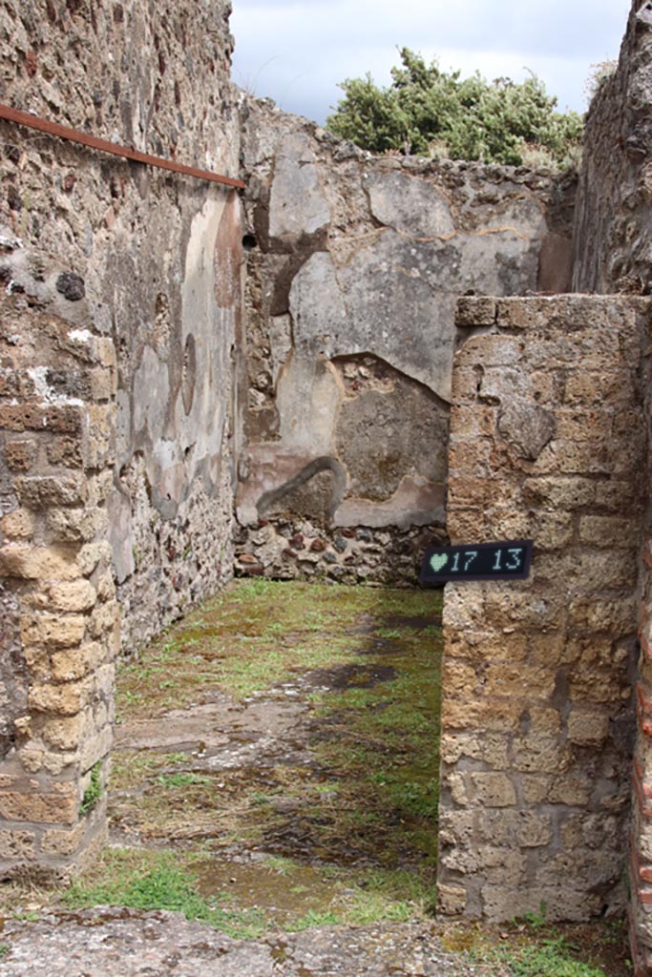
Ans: 17:13
